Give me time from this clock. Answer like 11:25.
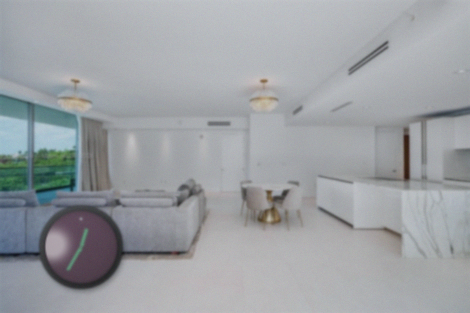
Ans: 12:35
